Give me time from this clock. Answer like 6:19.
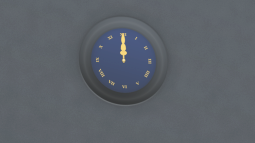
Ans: 12:00
